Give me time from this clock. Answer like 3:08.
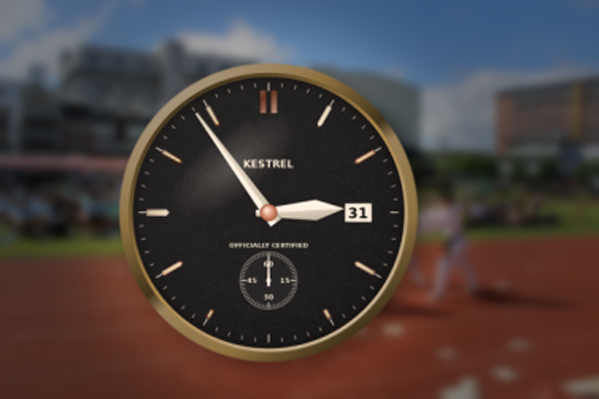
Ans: 2:54
